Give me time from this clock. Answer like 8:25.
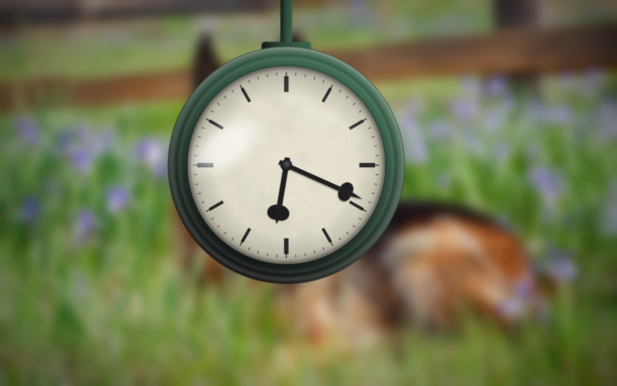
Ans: 6:19
